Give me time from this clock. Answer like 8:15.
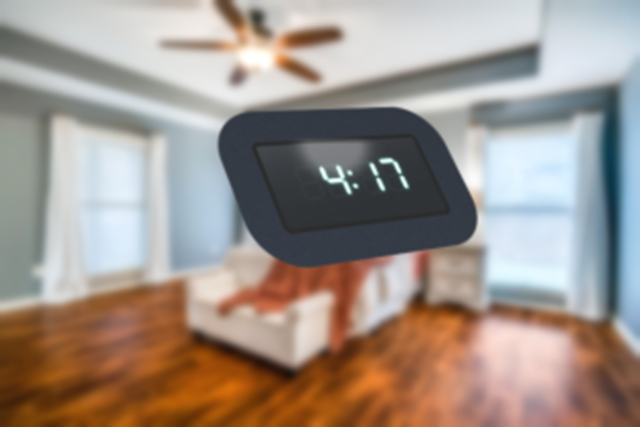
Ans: 4:17
